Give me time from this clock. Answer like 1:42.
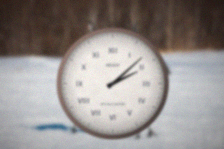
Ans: 2:08
